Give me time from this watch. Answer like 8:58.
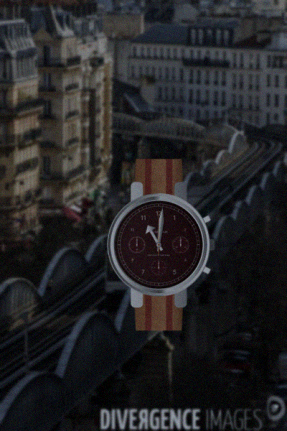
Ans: 11:01
